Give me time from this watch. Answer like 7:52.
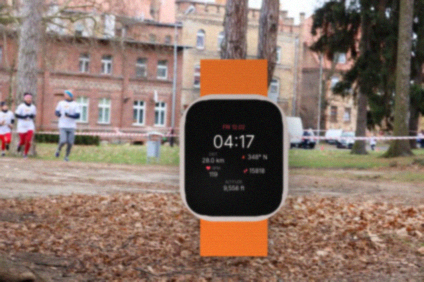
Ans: 4:17
